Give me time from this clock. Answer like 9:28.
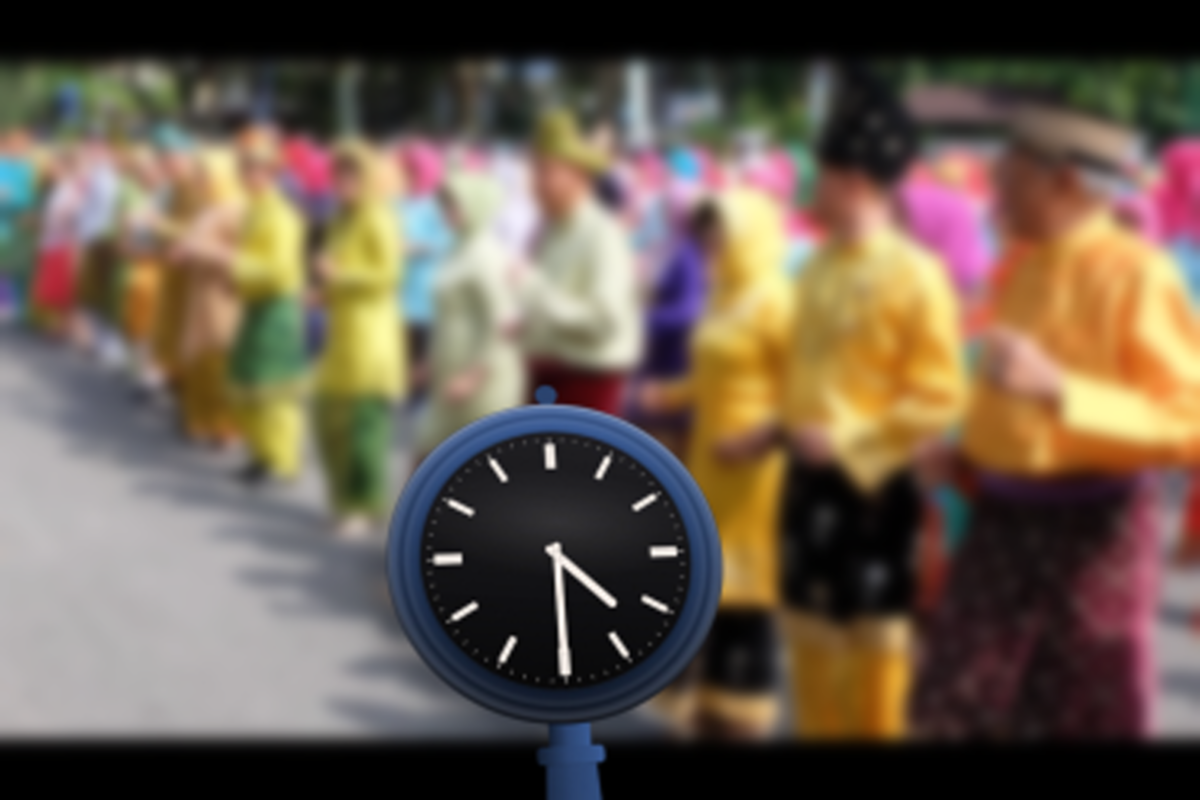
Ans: 4:30
